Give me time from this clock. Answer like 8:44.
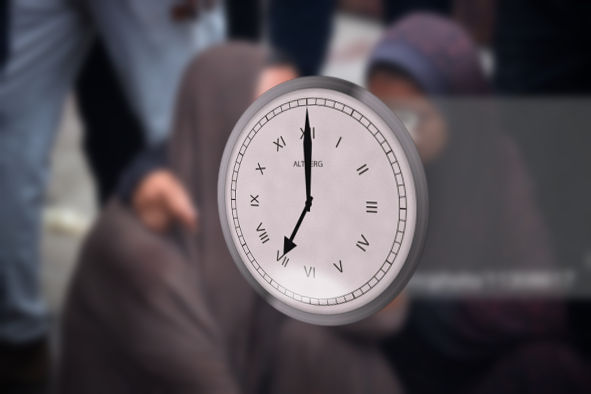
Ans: 7:00
